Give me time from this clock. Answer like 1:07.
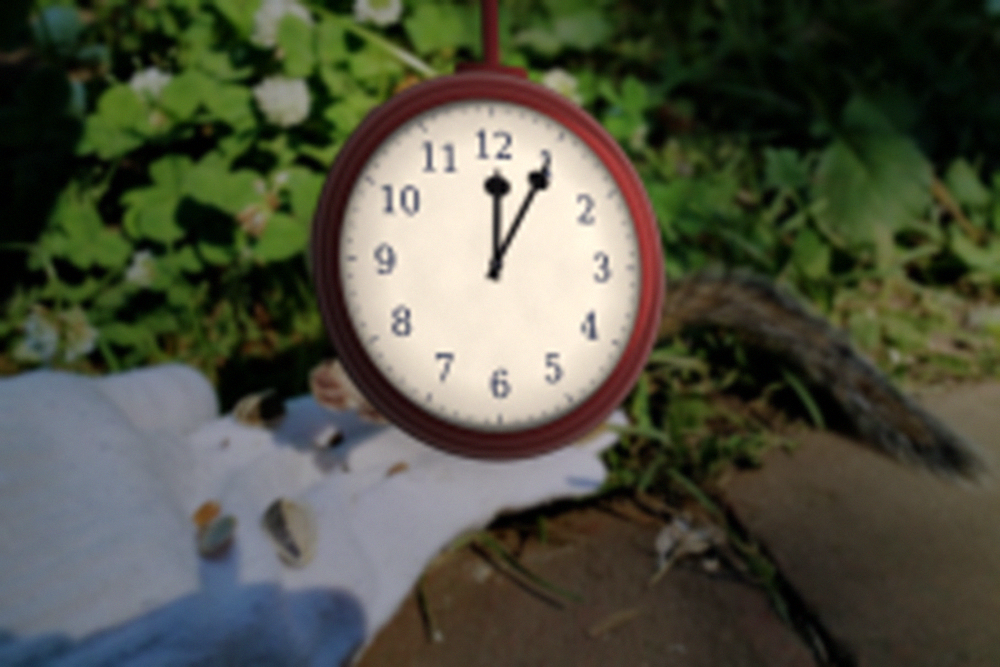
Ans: 12:05
